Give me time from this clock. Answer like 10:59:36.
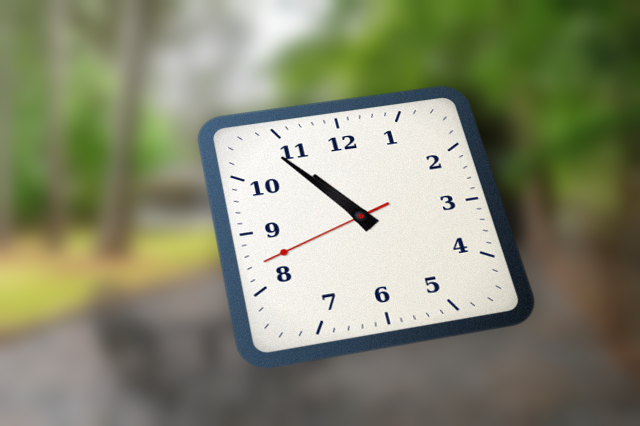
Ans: 10:53:42
